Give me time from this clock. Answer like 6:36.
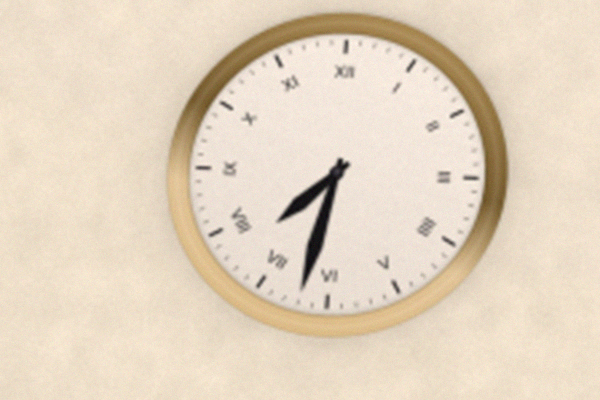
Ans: 7:32
